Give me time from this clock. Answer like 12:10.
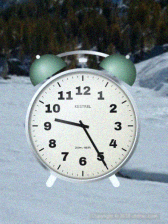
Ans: 9:25
